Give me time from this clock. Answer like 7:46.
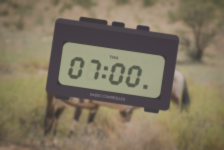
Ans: 7:00
